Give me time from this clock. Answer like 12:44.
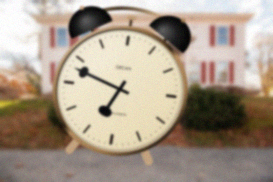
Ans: 6:48
